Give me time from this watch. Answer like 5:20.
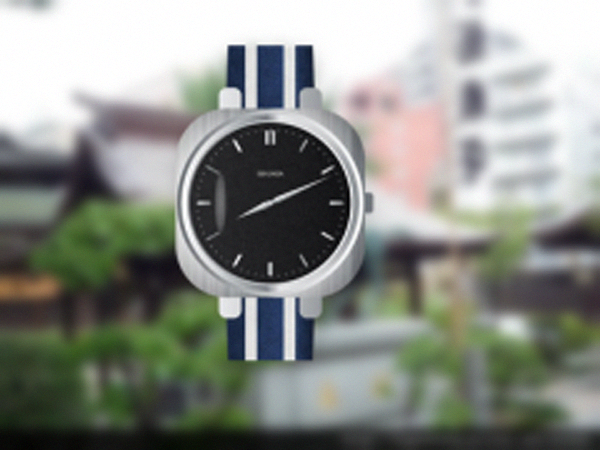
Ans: 8:11
